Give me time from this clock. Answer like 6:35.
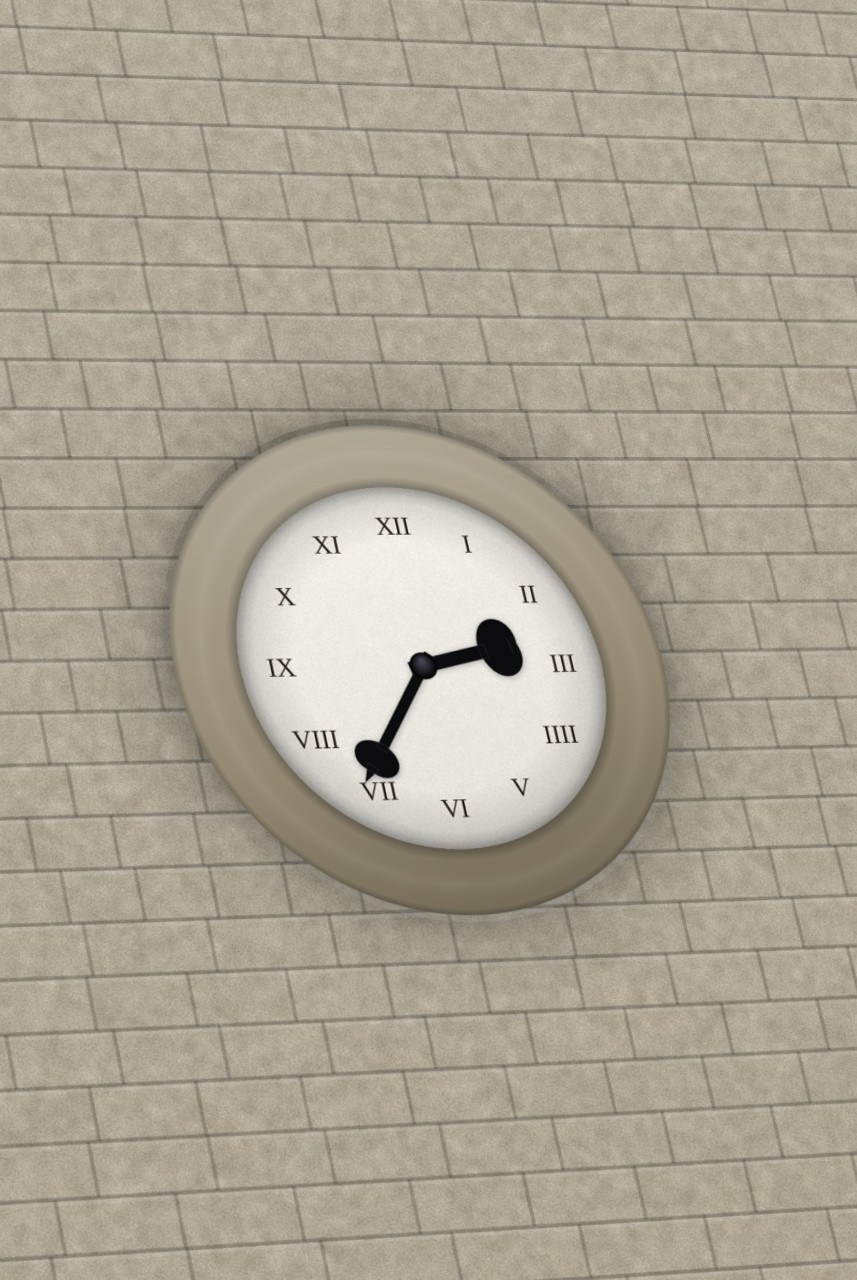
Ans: 2:36
